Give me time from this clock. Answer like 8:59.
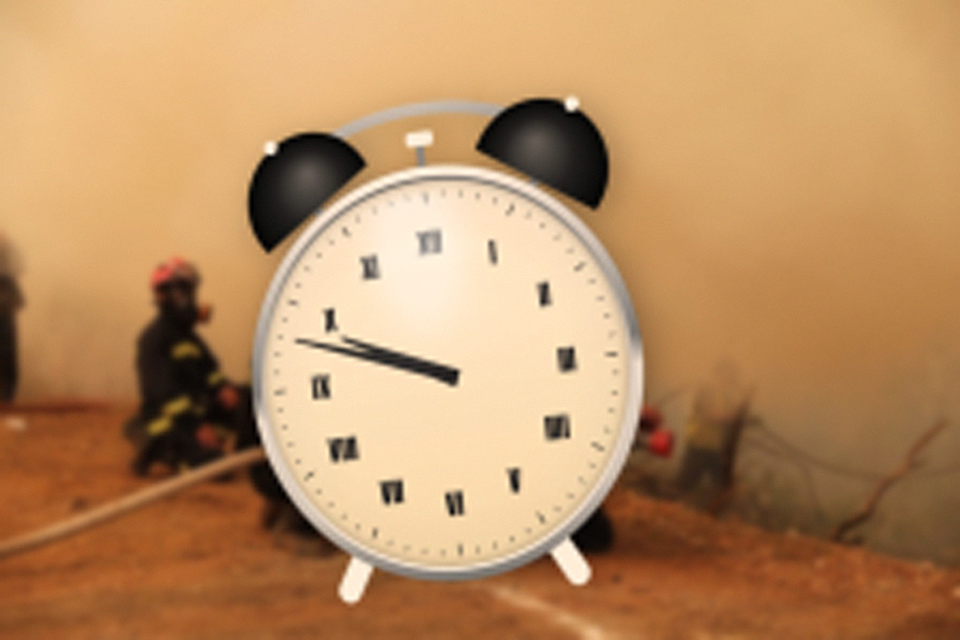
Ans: 9:48
